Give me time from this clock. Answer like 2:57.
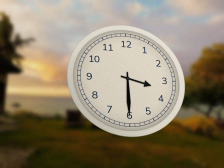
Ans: 3:30
